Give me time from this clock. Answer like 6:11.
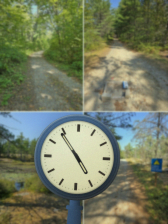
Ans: 4:54
